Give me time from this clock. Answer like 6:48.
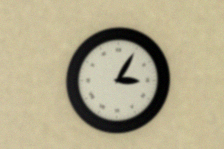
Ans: 3:05
